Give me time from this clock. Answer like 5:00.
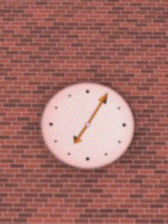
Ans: 7:05
